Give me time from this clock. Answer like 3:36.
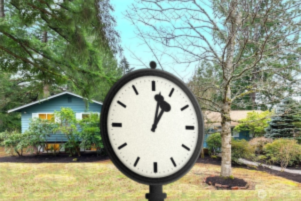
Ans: 1:02
